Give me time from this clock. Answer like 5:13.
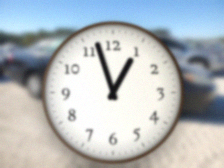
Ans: 12:57
